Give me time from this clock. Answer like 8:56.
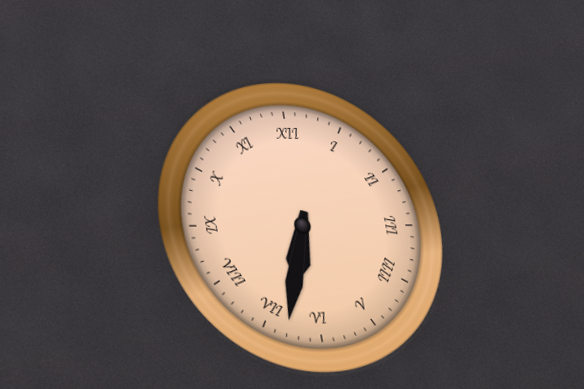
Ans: 6:33
